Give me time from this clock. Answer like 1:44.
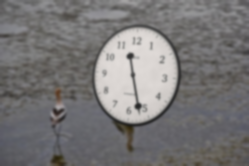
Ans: 11:27
